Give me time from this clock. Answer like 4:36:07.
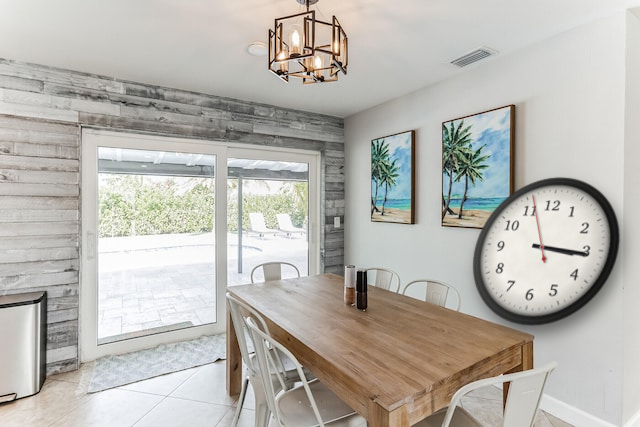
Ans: 3:15:56
